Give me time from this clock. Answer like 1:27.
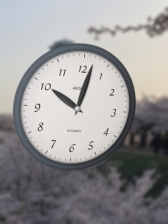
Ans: 10:02
